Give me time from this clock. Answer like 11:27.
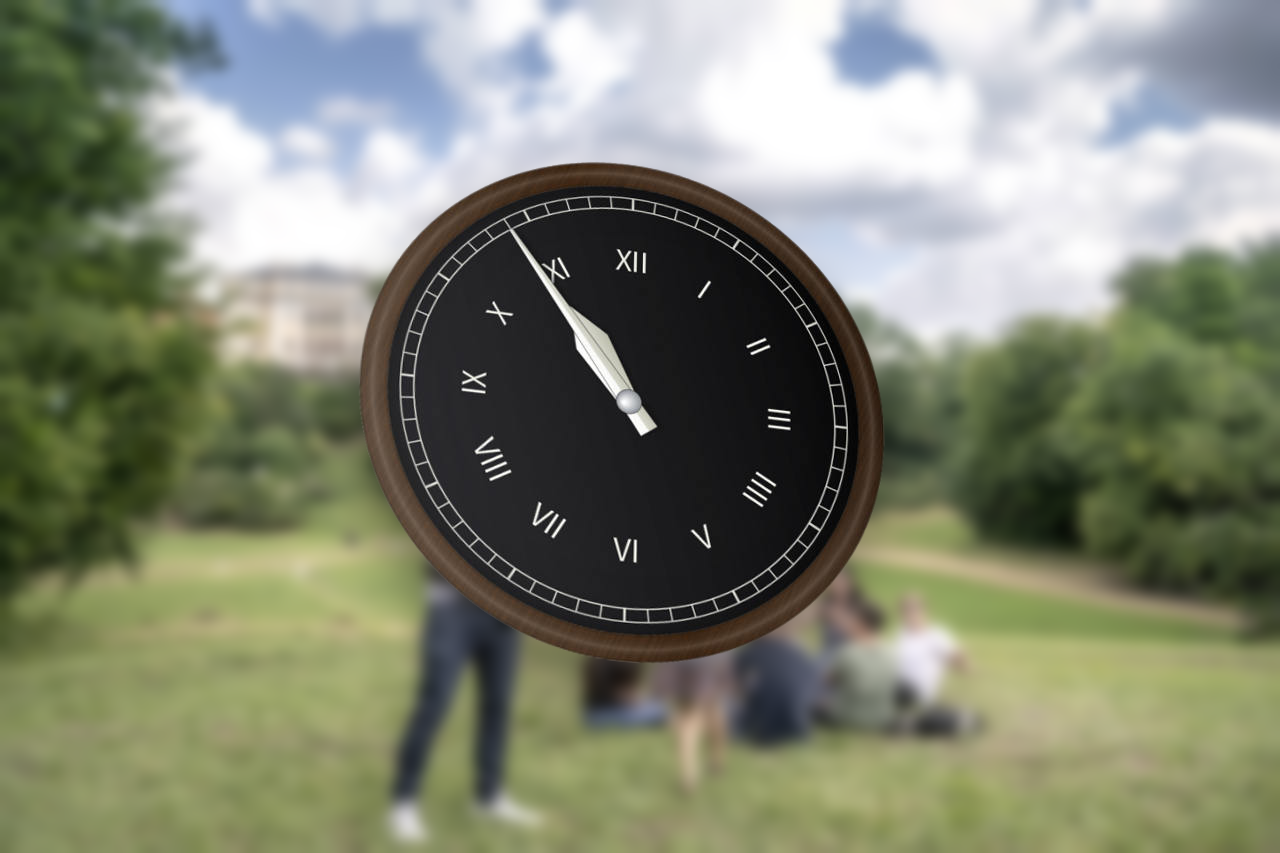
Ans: 10:54
